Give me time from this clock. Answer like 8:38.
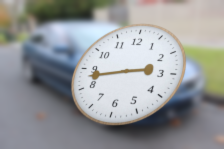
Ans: 2:43
